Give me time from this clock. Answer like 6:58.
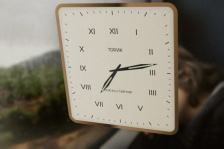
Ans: 7:13
